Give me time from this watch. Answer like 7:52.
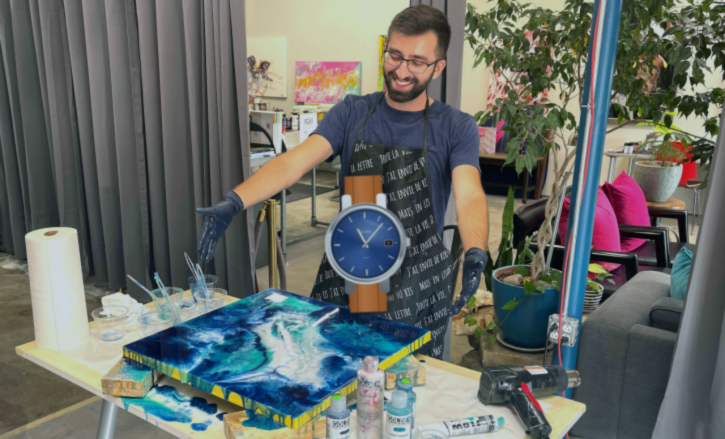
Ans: 11:07
